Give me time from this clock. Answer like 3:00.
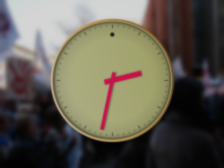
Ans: 2:32
